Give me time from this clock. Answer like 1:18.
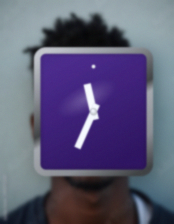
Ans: 11:34
